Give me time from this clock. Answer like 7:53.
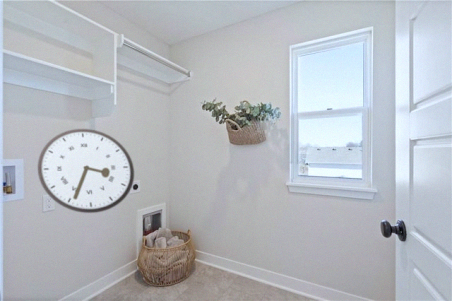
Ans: 3:34
